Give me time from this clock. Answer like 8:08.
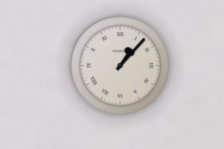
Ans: 1:07
